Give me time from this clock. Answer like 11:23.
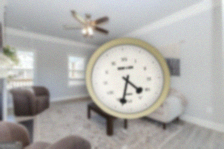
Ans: 4:33
